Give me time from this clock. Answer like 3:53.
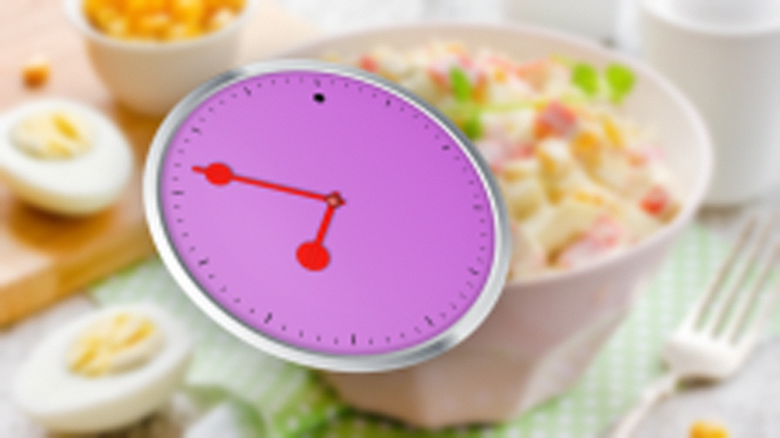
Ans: 6:47
